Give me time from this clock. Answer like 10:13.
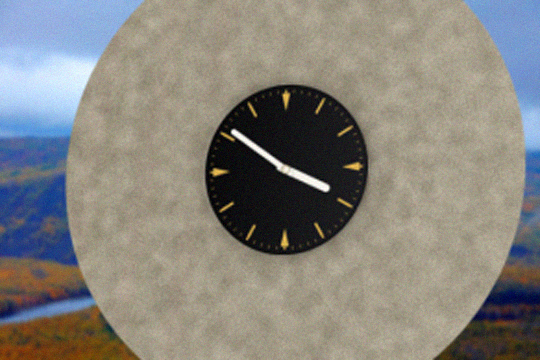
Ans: 3:51
